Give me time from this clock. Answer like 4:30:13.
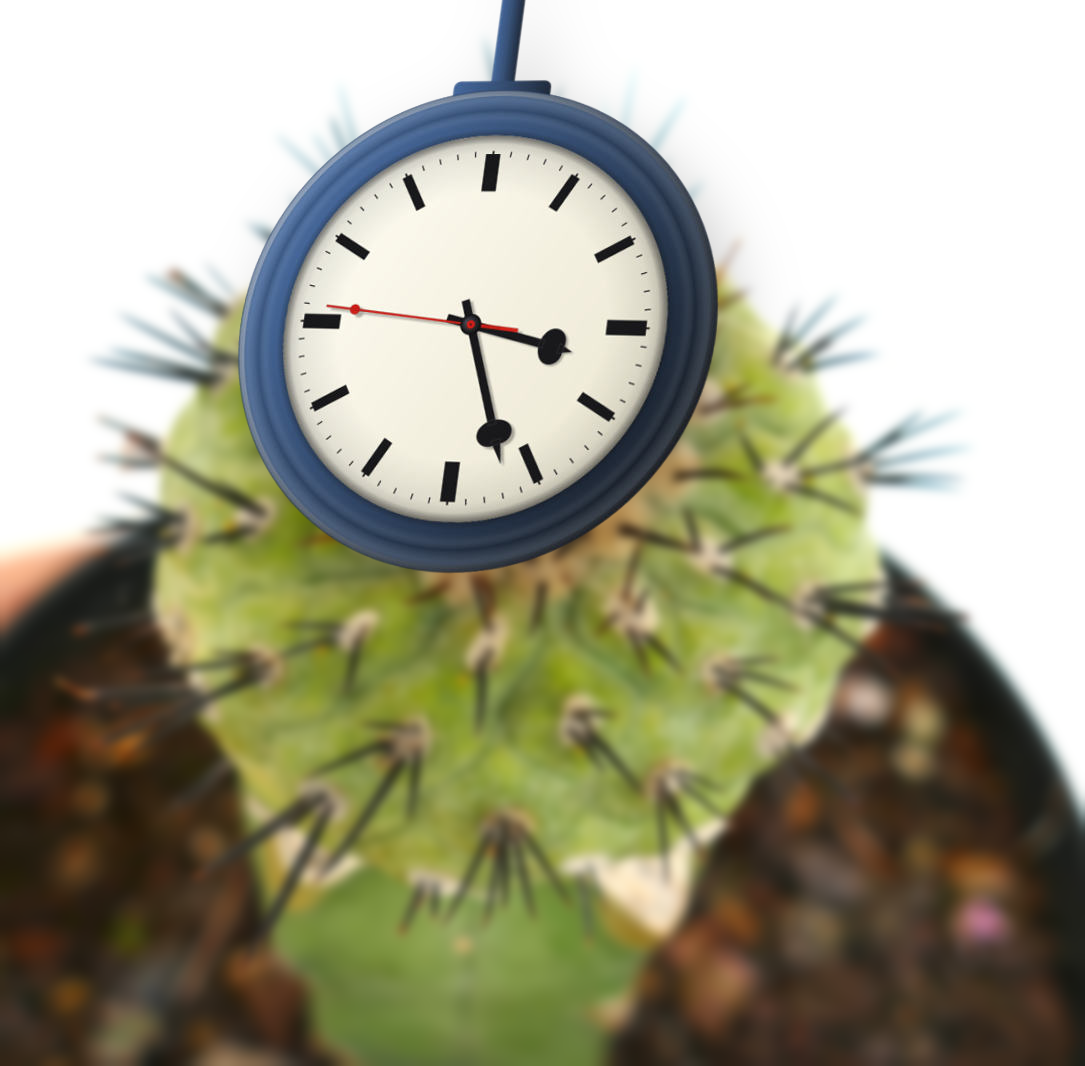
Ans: 3:26:46
